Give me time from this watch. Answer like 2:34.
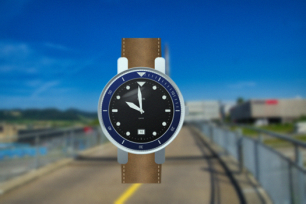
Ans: 9:59
